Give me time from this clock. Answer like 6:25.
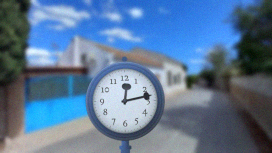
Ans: 12:13
